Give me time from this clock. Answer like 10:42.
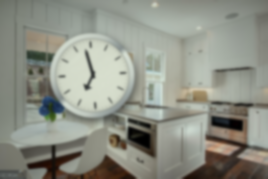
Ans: 6:58
